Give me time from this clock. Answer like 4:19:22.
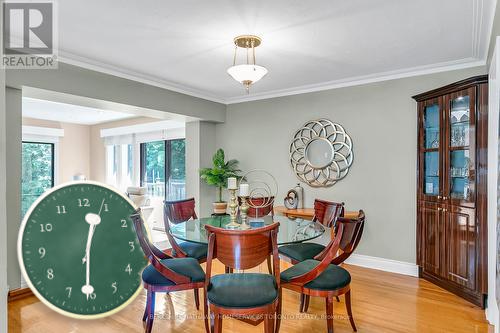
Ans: 12:31:04
